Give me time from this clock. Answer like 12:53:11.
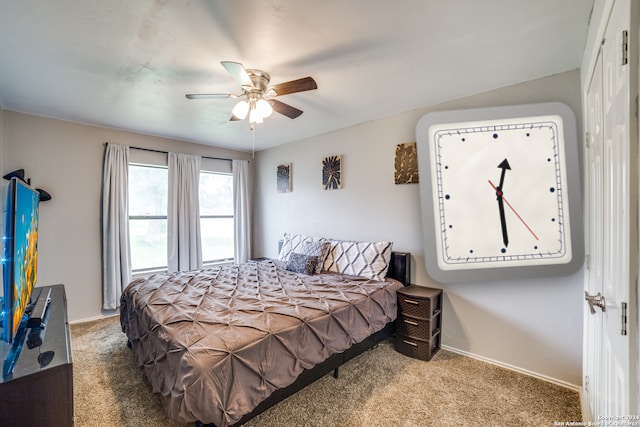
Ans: 12:29:24
